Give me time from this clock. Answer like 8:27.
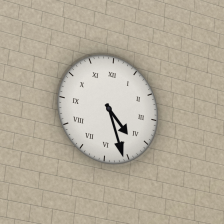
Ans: 4:26
